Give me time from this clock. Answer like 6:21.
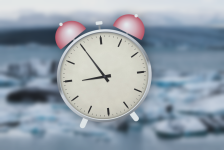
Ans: 8:55
